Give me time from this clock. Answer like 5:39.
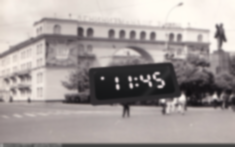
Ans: 11:45
